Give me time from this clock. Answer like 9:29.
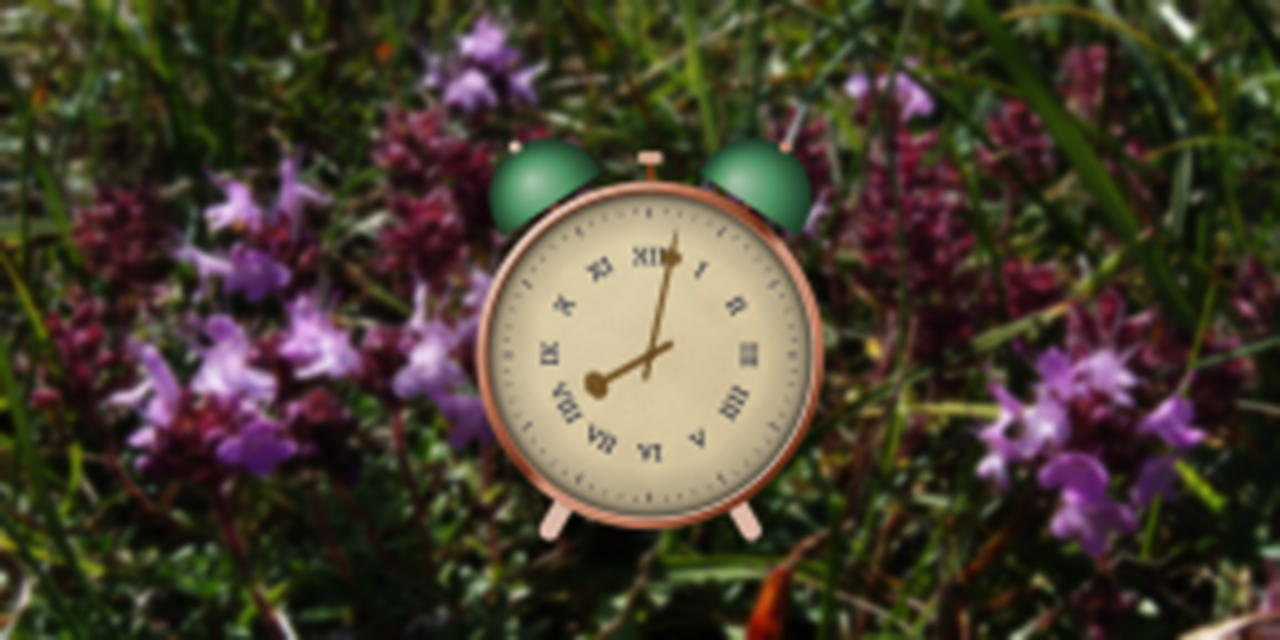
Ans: 8:02
